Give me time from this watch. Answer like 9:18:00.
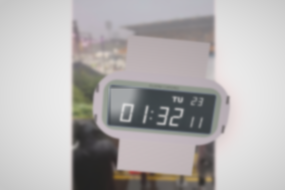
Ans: 1:32:11
